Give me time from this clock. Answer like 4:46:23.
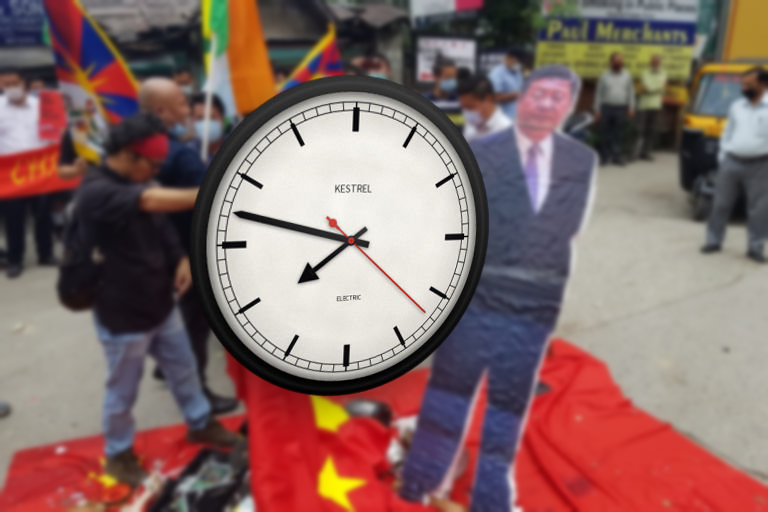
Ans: 7:47:22
